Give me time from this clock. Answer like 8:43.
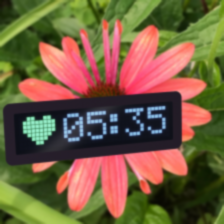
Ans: 5:35
